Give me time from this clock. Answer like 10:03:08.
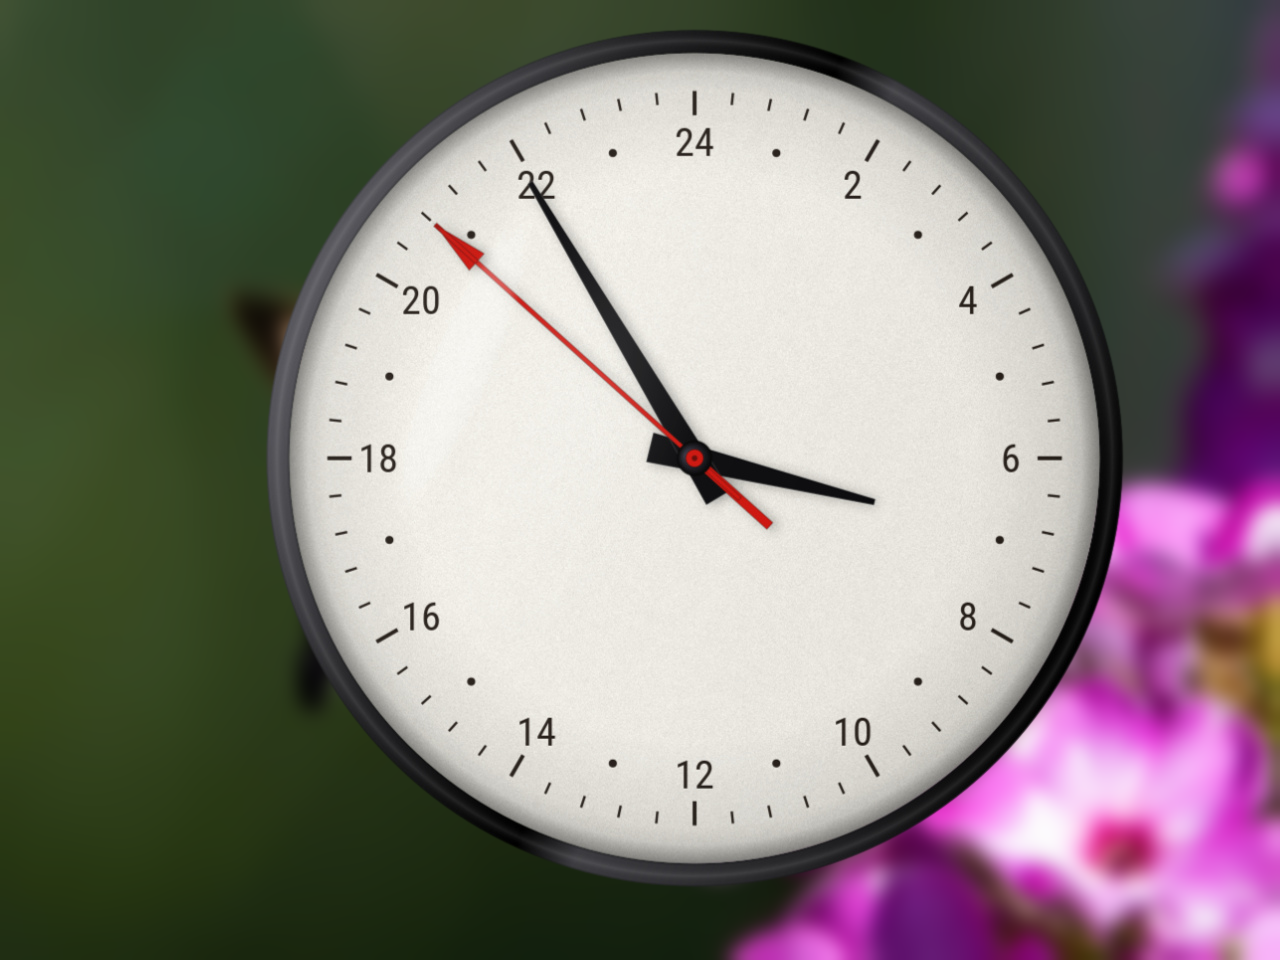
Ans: 6:54:52
